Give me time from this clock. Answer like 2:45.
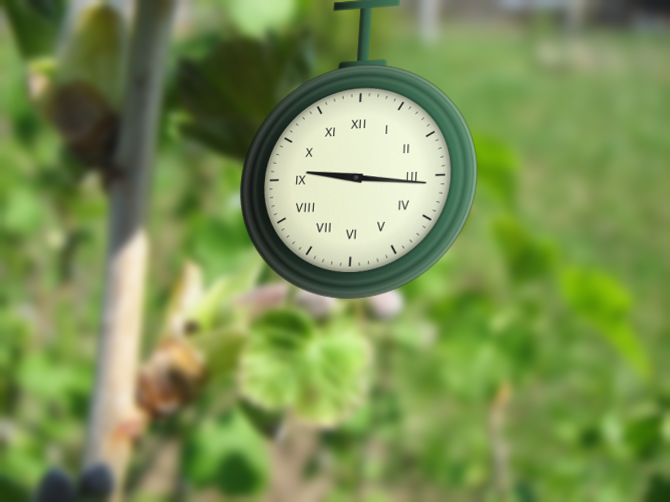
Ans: 9:16
